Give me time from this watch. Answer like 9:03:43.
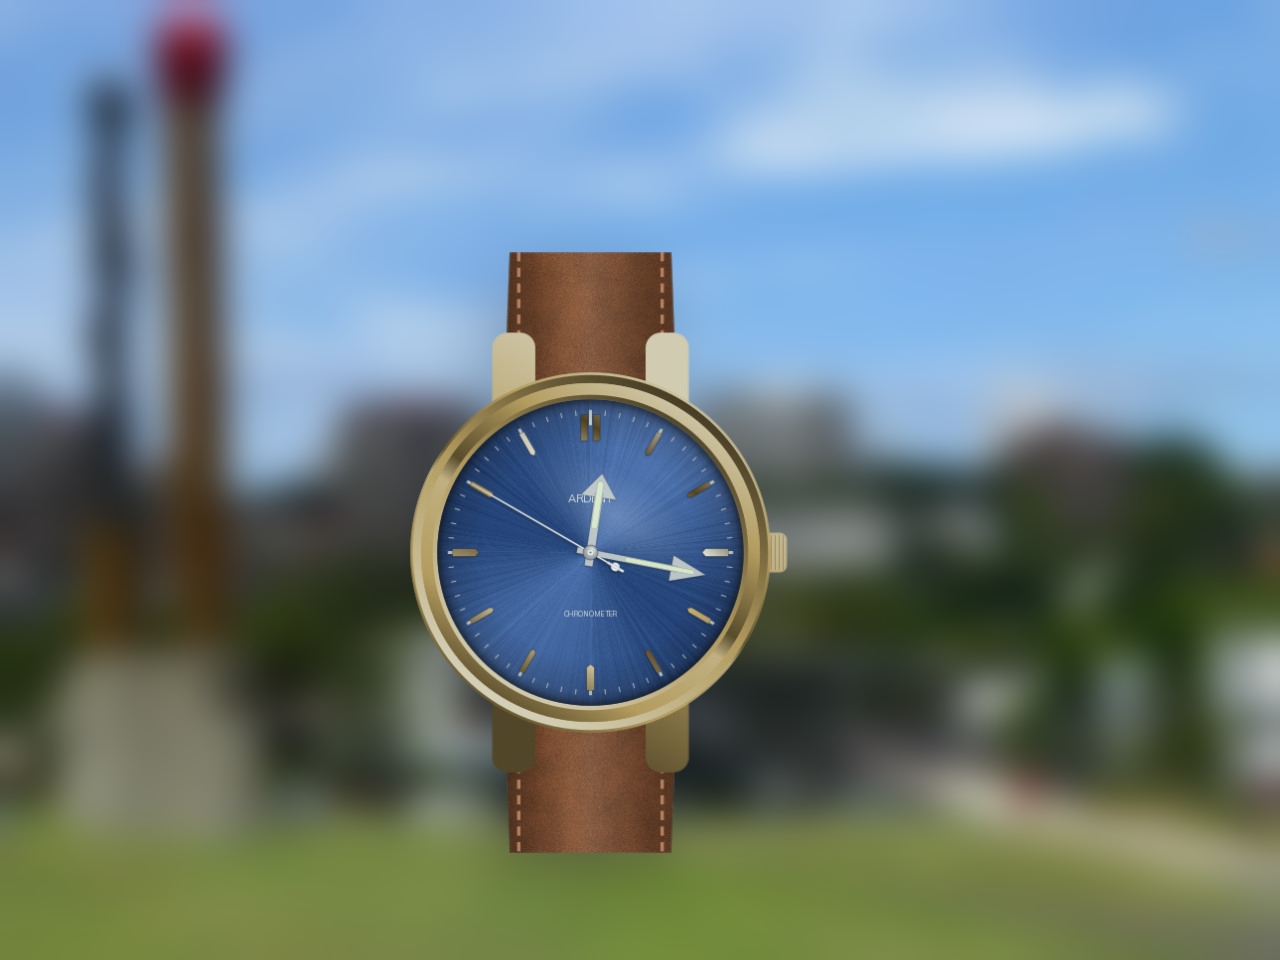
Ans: 12:16:50
